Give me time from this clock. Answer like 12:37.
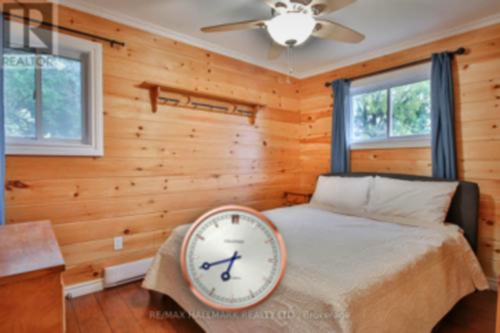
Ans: 6:42
